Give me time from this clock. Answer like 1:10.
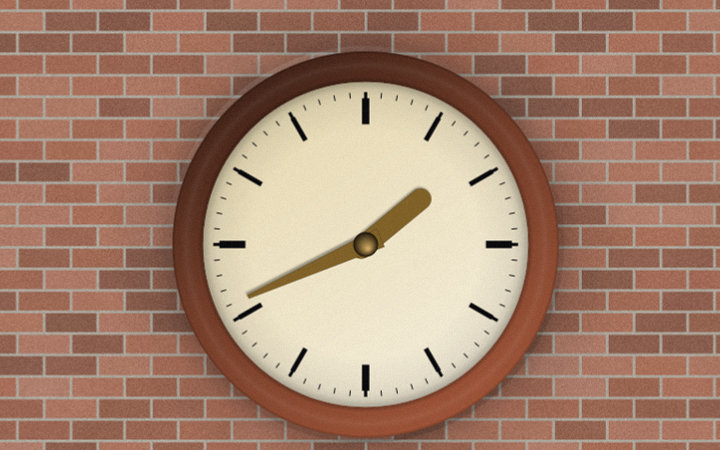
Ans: 1:41
